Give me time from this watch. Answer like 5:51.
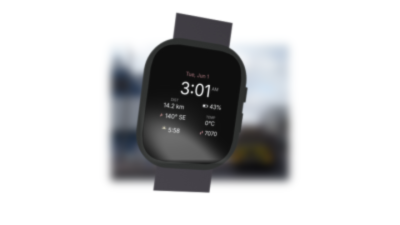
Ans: 3:01
